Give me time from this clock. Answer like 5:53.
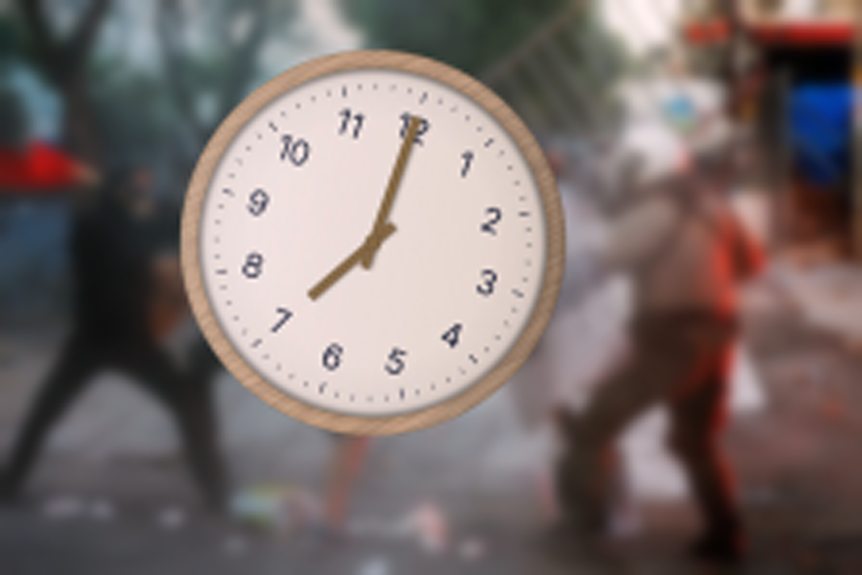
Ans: 7:00
